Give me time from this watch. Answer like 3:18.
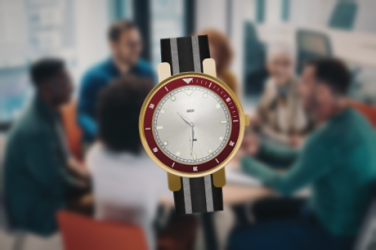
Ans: 10:31
